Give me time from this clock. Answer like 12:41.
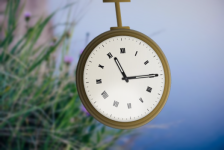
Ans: 11:15
